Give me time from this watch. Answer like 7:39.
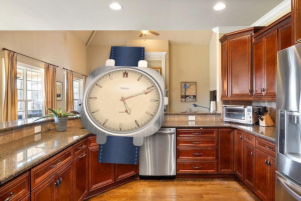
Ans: 5:11
